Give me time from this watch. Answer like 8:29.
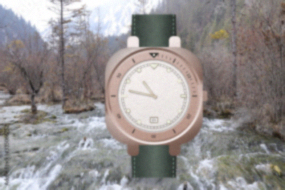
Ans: 10:47
